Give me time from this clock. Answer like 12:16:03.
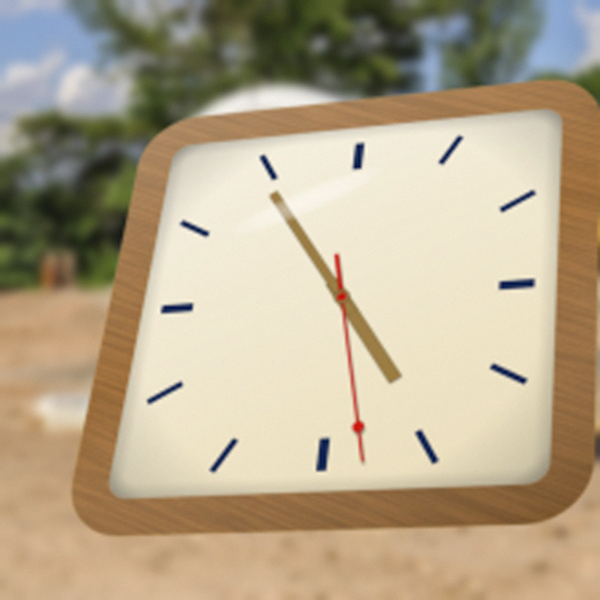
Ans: 4:54:28
